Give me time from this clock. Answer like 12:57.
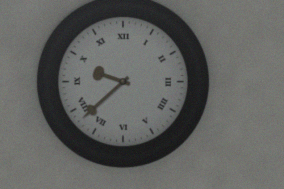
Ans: 9:38
